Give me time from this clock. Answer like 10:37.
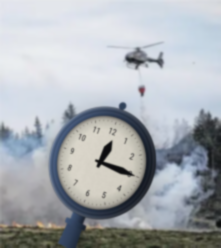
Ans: 12:15
